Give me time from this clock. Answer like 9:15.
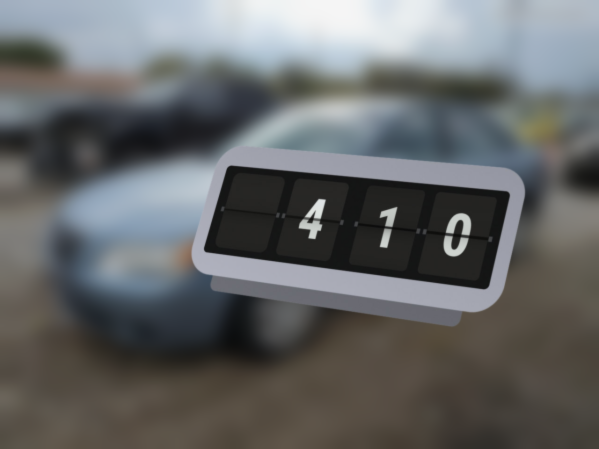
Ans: 4:10
